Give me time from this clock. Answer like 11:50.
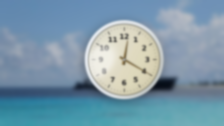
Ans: 12:20
